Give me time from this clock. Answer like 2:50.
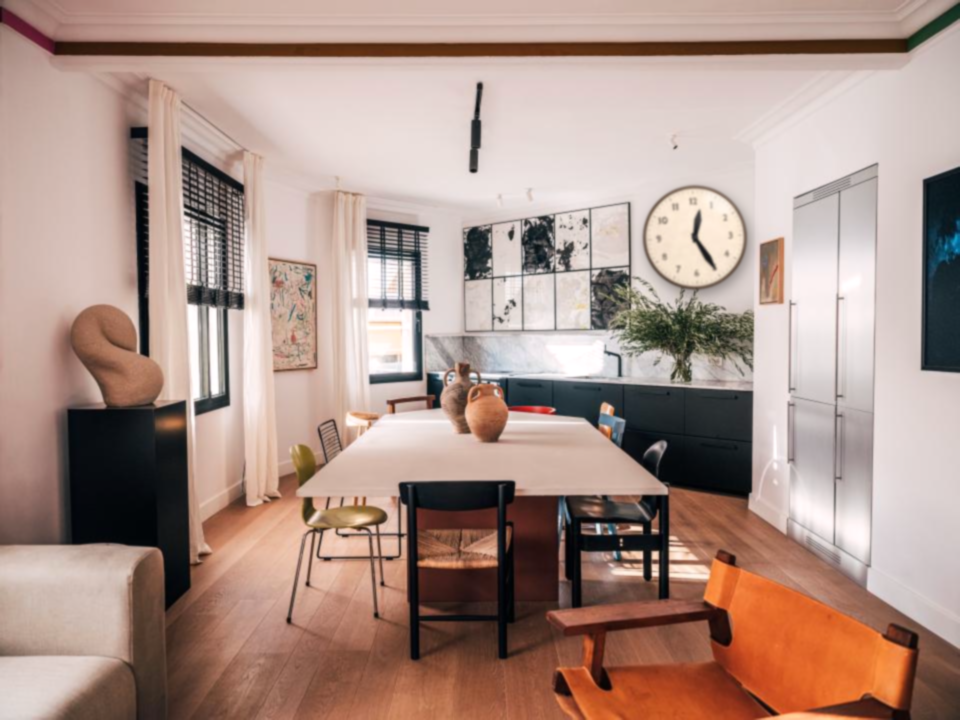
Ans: 12:25
